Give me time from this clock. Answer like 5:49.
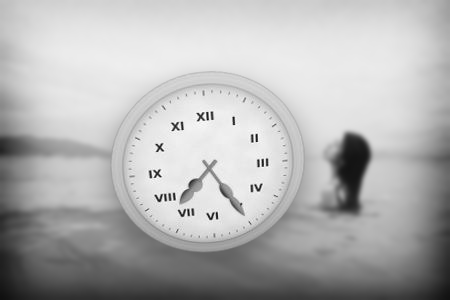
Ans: 7:25
